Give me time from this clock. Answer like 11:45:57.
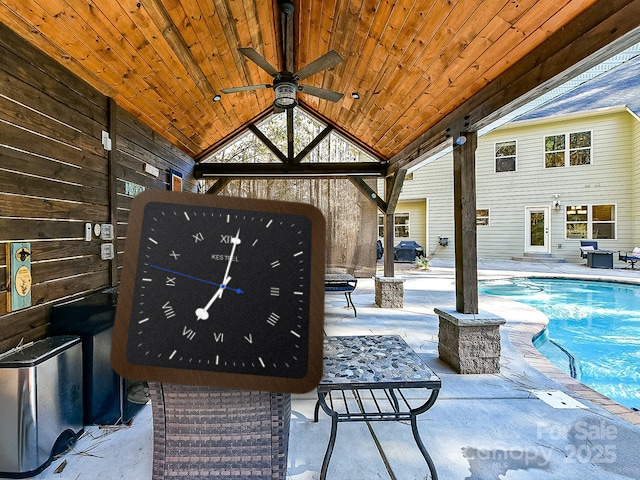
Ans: 7:01:47
